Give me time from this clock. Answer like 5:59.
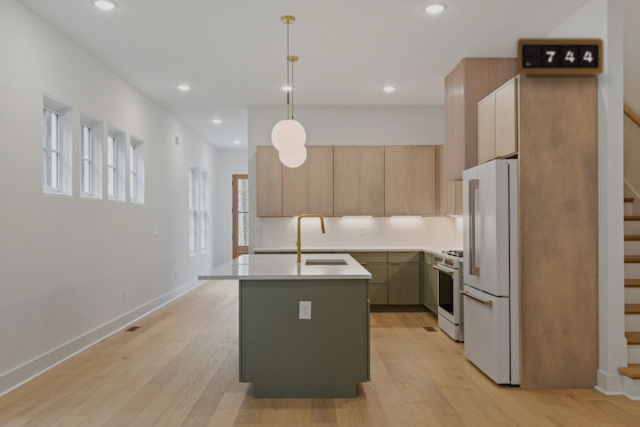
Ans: 7:44
